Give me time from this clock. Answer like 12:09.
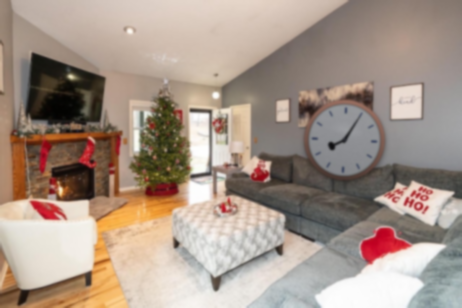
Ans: 8:05
